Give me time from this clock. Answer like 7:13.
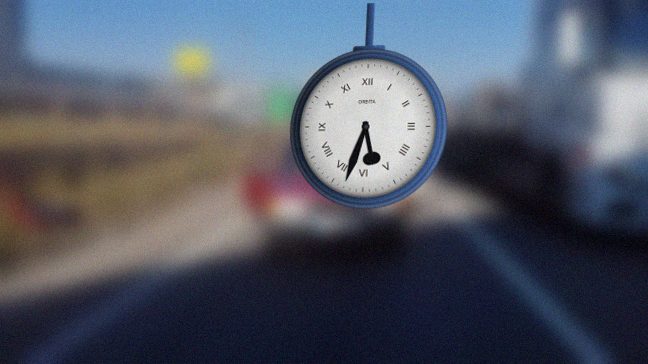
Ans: 5:33
